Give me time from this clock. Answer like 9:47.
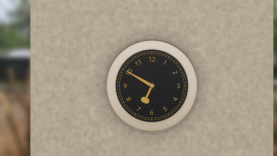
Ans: 6:50
